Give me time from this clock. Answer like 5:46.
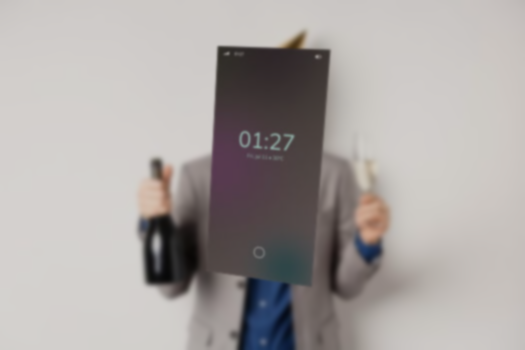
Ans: 1:27
